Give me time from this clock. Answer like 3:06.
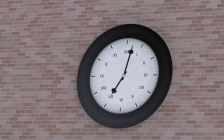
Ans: 7:02
